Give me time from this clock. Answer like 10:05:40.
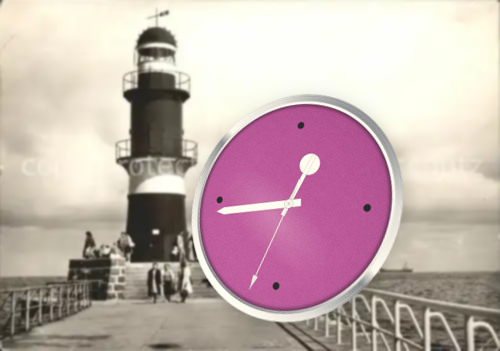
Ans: 12:43:33
